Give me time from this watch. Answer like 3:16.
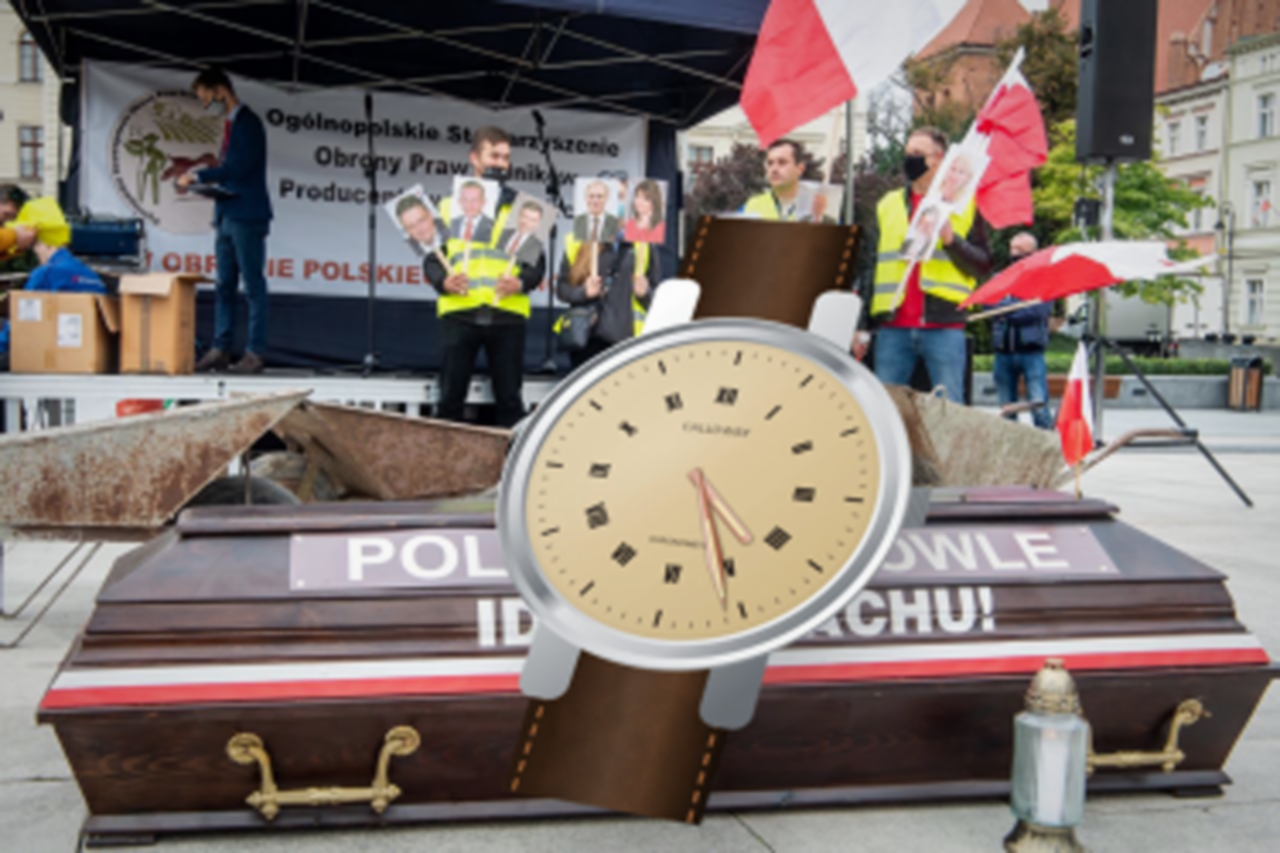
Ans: 4:26
